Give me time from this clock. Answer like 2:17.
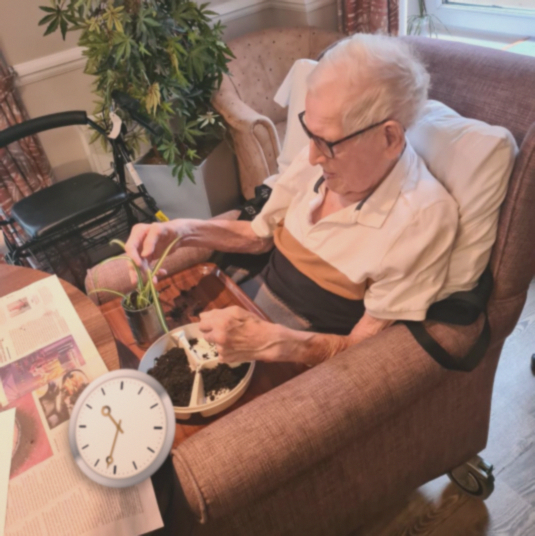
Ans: 10:32
